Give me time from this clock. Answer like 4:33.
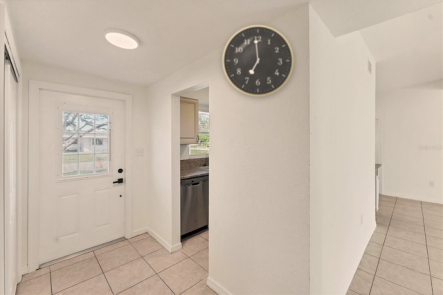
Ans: 6:59
